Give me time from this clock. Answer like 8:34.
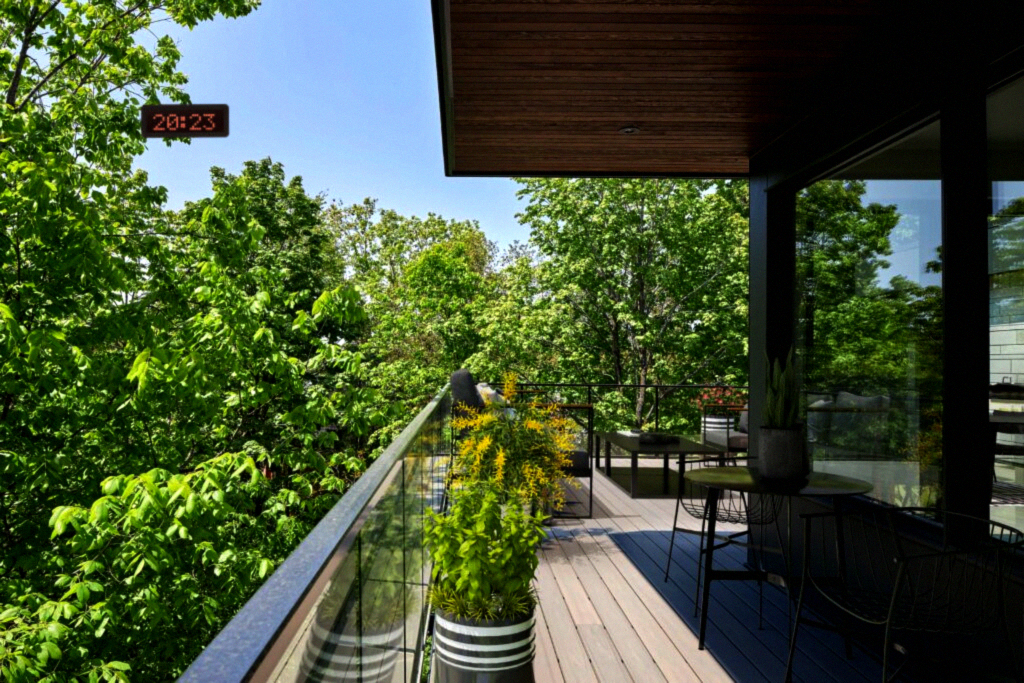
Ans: 20:23
